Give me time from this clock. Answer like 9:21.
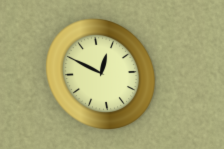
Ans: 12:50
